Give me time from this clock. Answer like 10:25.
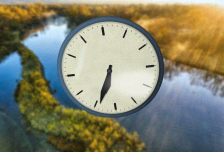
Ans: 6:34
